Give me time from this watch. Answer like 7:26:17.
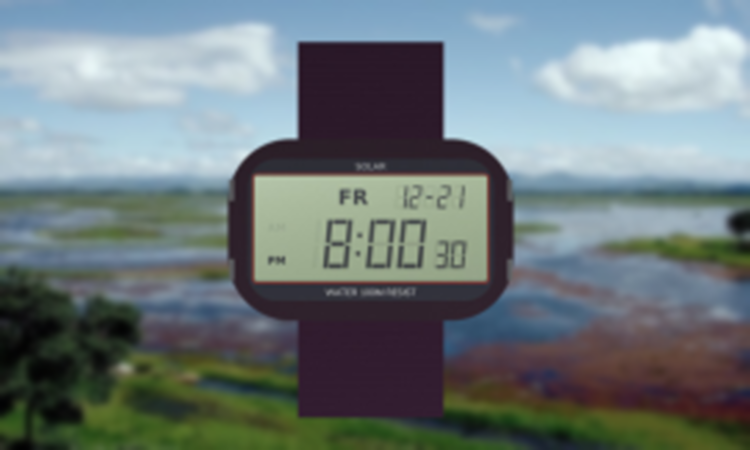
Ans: 8:00:30
